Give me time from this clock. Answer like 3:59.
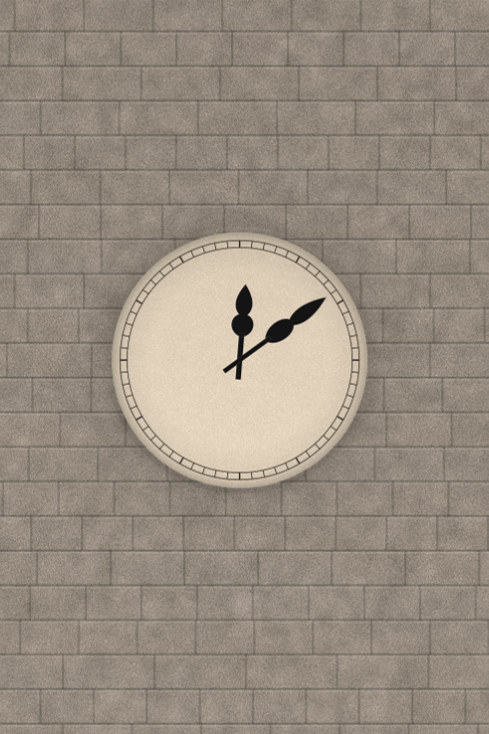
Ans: 12:09
